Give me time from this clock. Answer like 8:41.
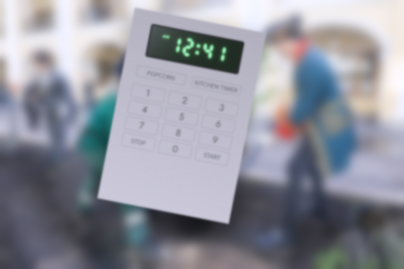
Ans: 12:41
